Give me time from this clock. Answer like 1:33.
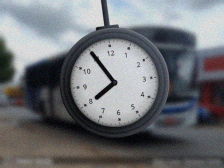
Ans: 7:55
